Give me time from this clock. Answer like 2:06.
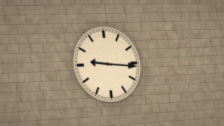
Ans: 9:16
